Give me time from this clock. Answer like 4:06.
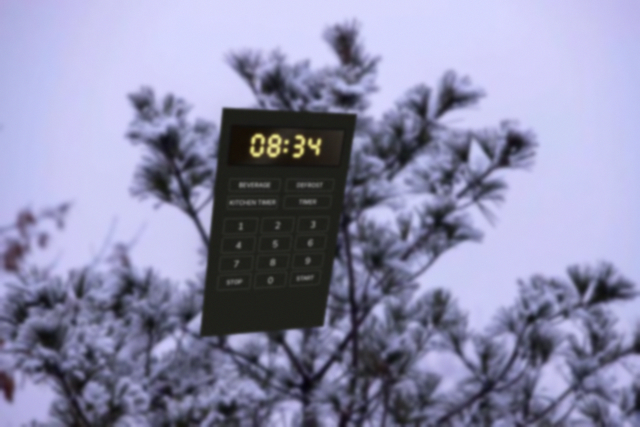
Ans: 8:34
